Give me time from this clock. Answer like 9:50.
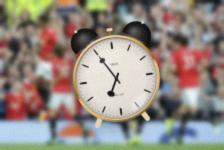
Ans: 6:55
